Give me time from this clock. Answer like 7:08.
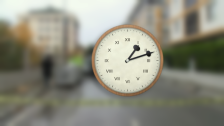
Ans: 1:12
